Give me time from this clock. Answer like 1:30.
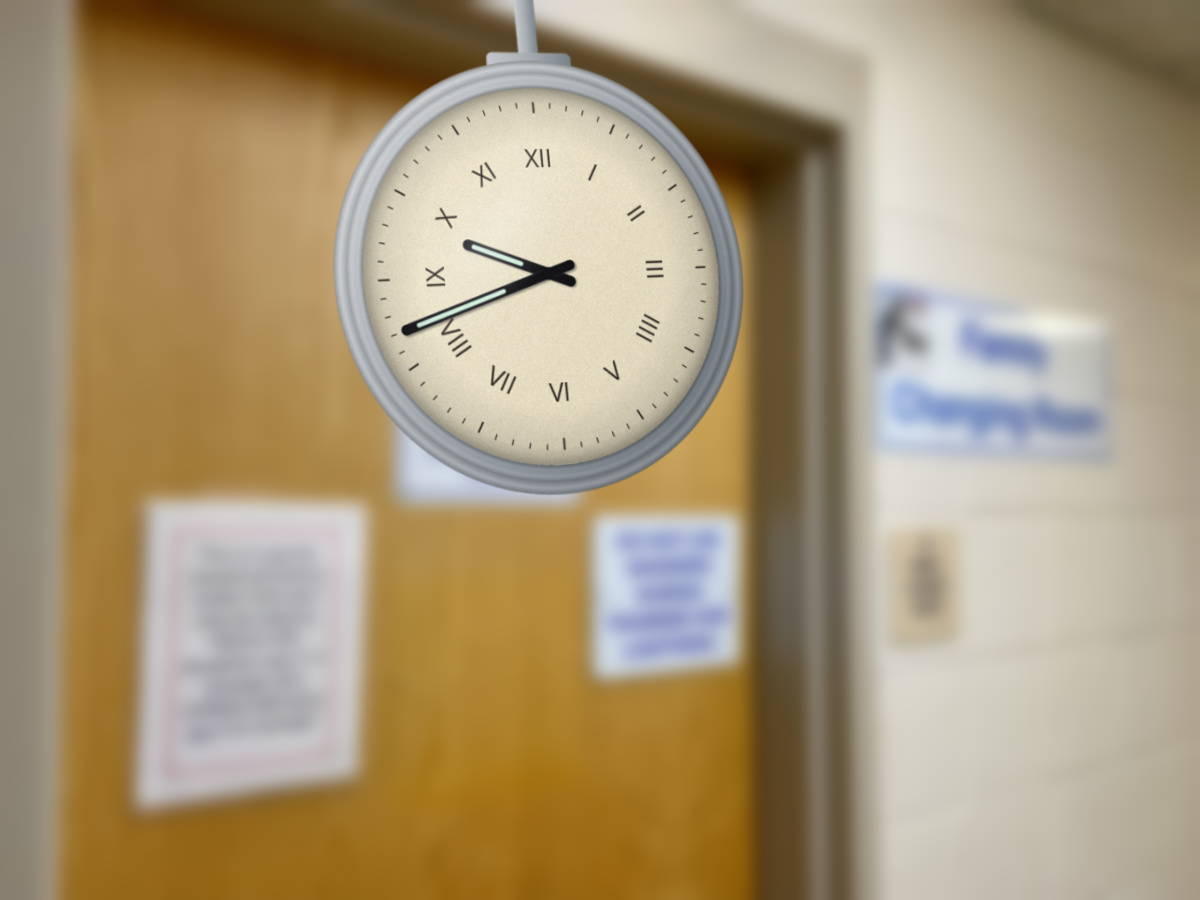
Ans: 9:42
